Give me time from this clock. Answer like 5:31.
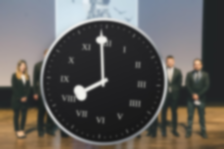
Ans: 7:59
